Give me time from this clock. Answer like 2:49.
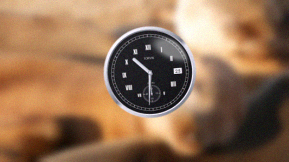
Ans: 10:31
